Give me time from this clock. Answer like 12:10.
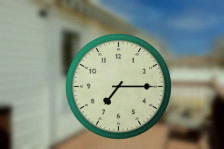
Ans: 7:15
